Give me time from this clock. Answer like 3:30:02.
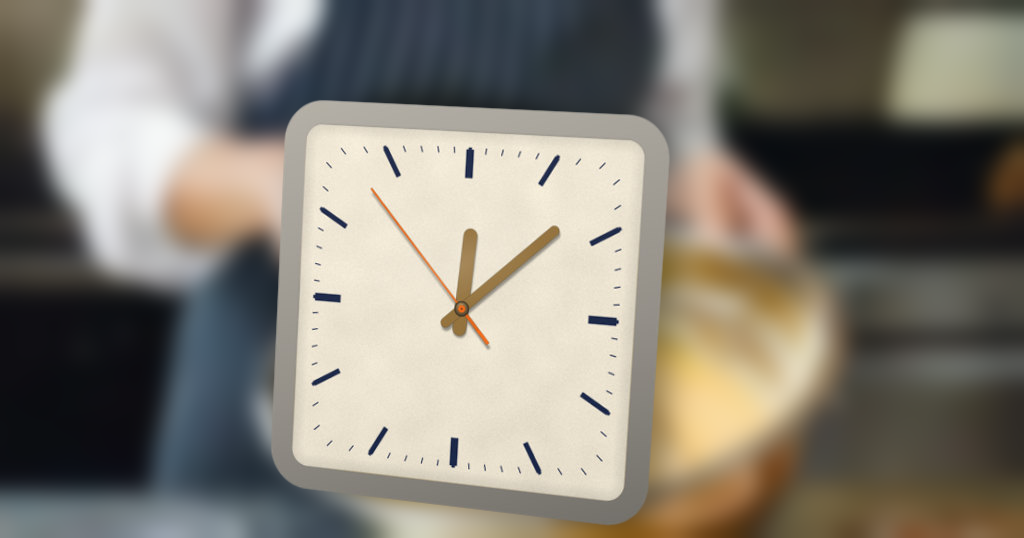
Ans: 12:07:53
